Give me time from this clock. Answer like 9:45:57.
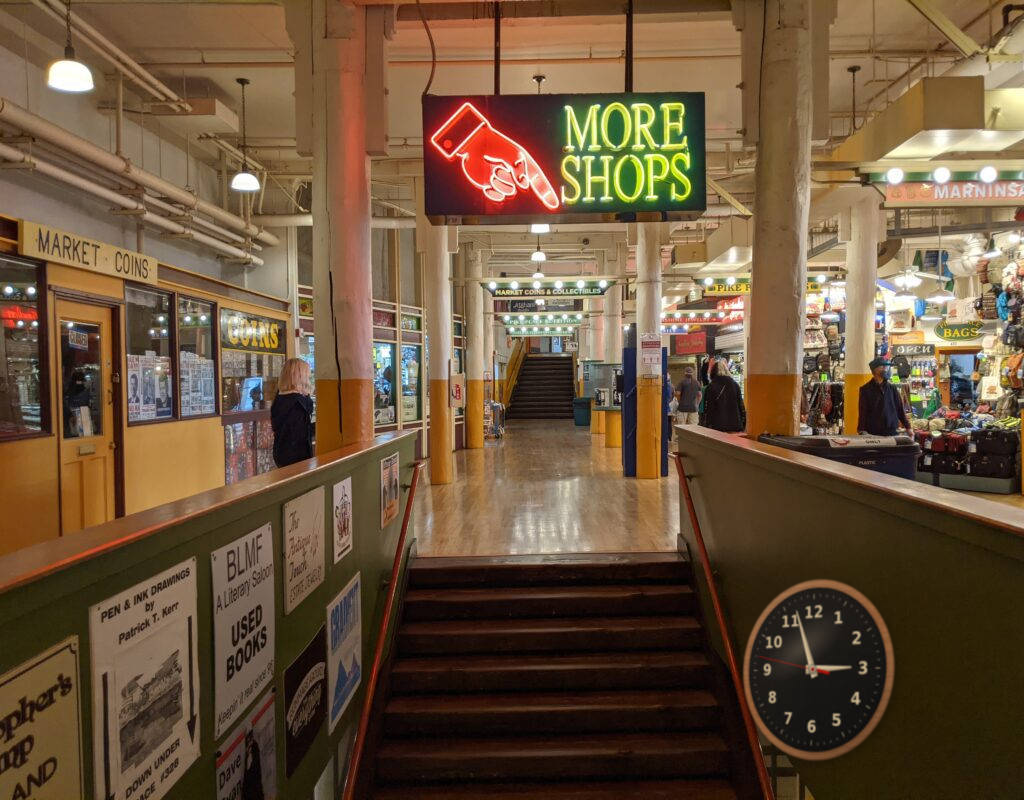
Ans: 2:56:47
